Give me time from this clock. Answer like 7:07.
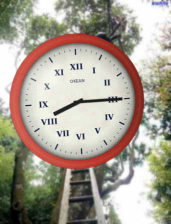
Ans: 8:15
